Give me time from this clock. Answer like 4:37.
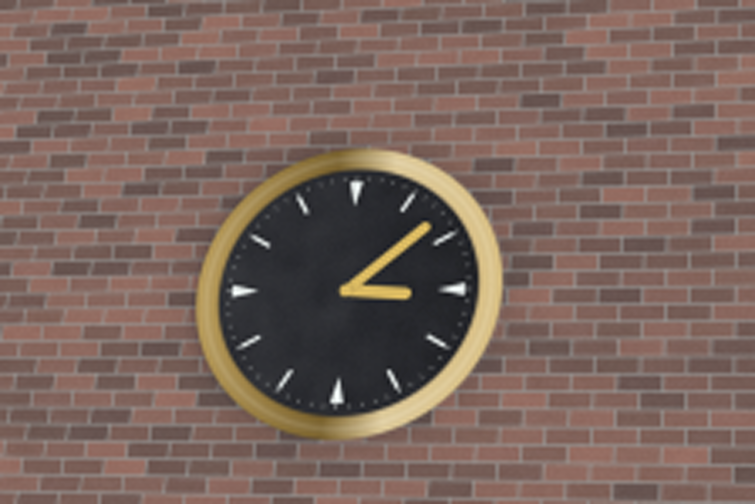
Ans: 3:08
